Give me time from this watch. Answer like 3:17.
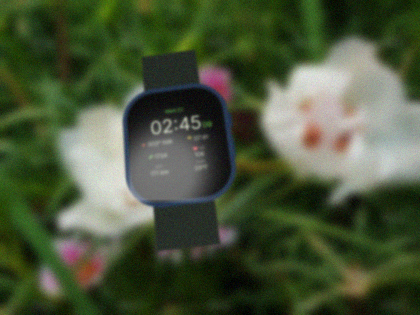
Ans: 2:45
